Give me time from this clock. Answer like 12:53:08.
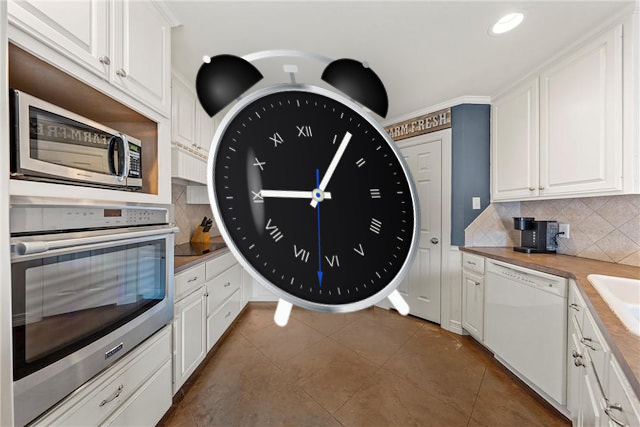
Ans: 9:06:32
